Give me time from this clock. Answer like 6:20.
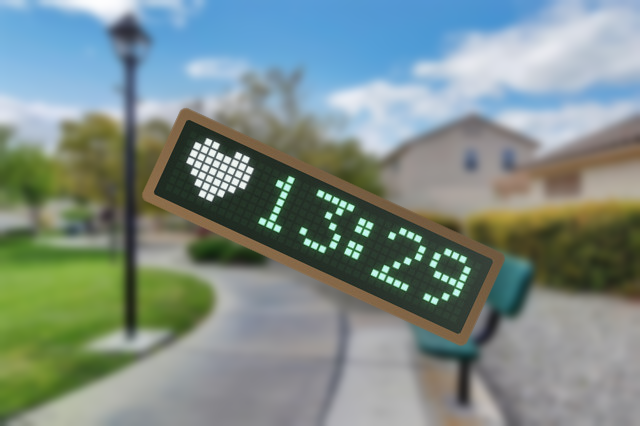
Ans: 13:29
